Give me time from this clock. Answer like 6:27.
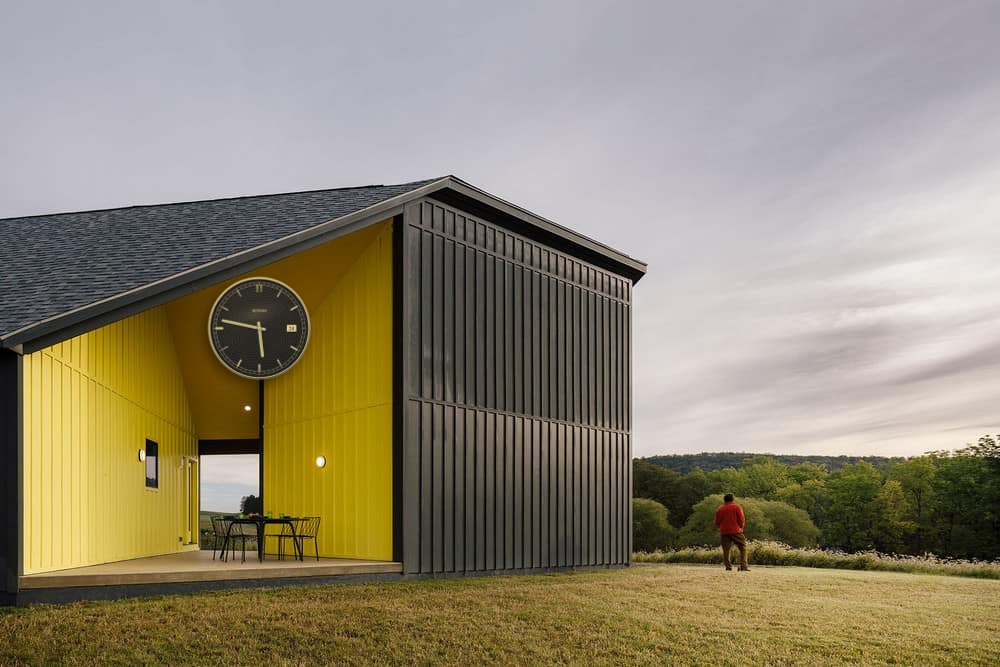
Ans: 5:47
